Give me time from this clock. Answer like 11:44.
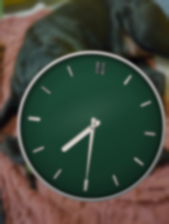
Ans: 7:30
